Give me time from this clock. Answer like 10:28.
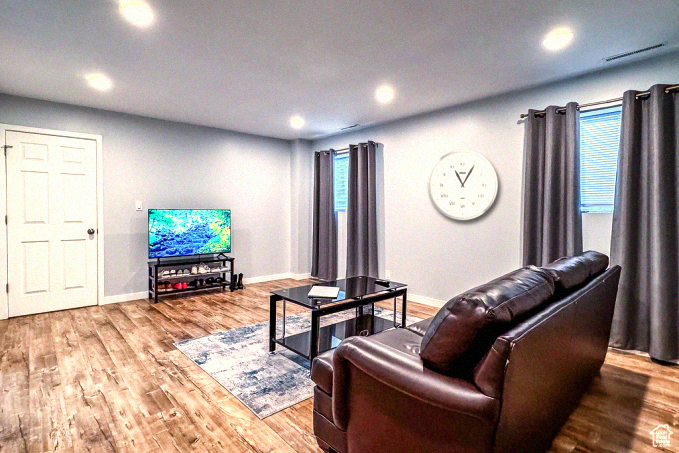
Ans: 11:05
